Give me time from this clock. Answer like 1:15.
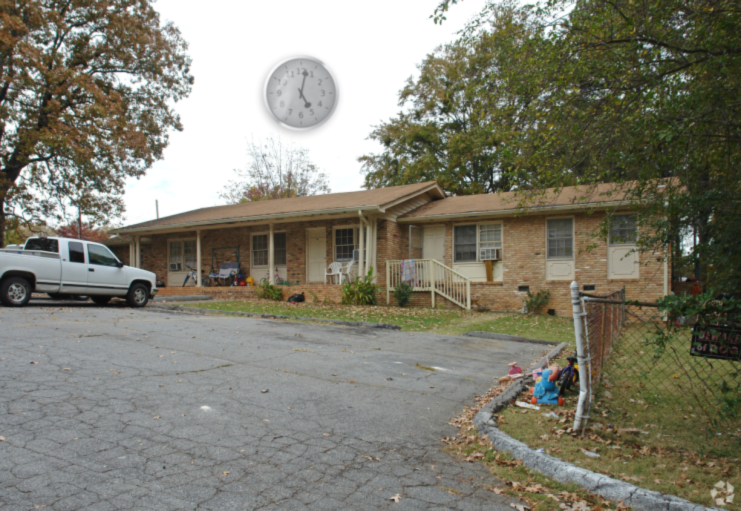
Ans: 5:02
